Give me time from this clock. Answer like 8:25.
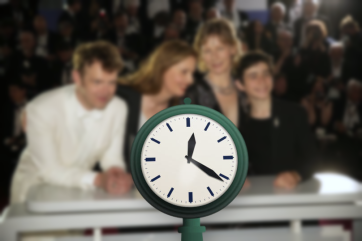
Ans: 12:21
